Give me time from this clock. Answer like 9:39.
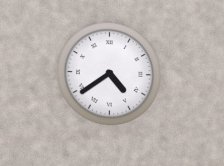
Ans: 4:39
